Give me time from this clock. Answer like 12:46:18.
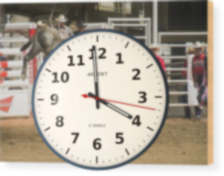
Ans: 3:59:17
